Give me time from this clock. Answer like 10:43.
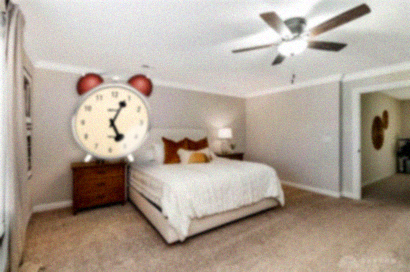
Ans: 5:04
